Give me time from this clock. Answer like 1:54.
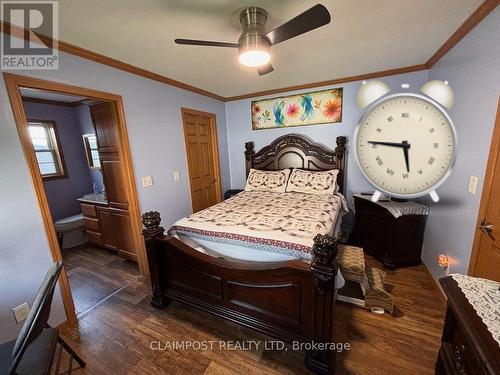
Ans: 5:46
